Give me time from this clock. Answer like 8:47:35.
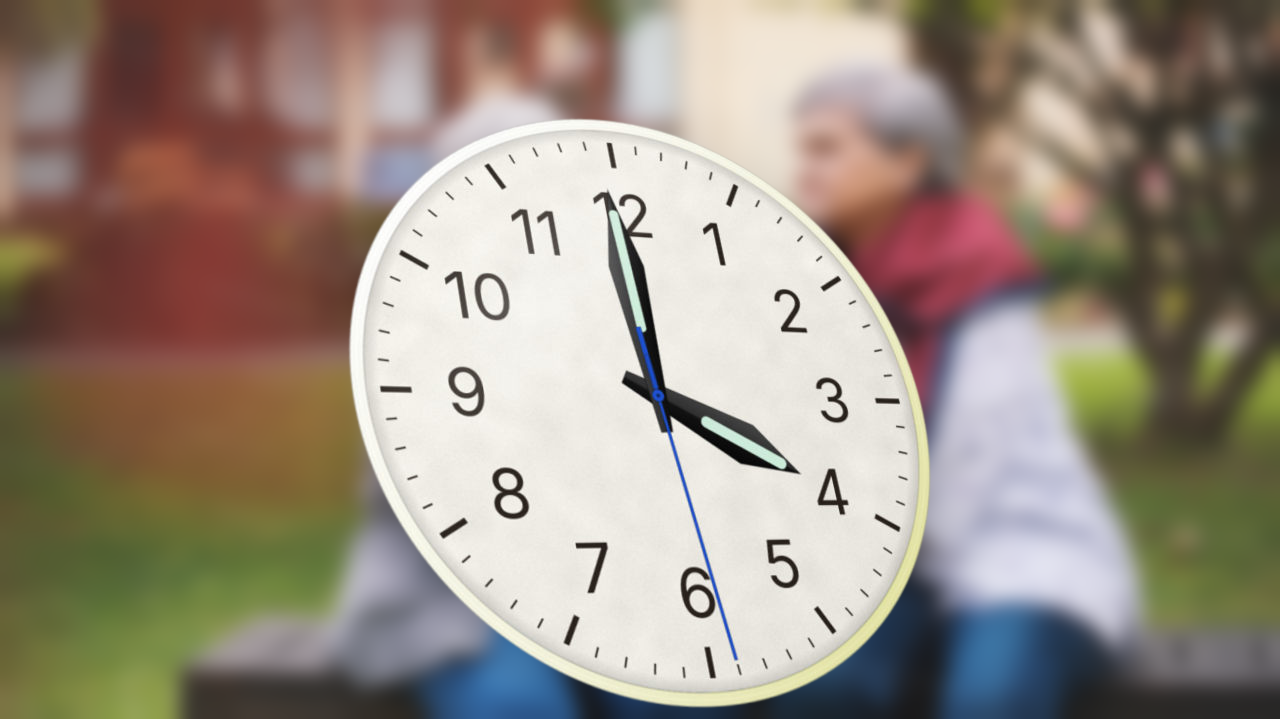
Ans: 3:59:29
